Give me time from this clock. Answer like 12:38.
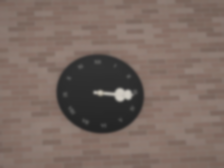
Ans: 3:16
